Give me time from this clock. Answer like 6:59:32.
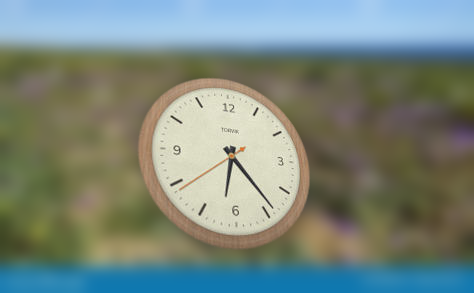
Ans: 6:23:39
